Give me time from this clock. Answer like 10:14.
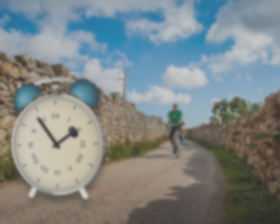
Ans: 1:54
